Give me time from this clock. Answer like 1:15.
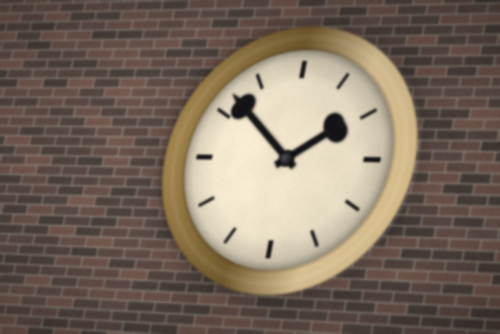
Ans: 1:52
